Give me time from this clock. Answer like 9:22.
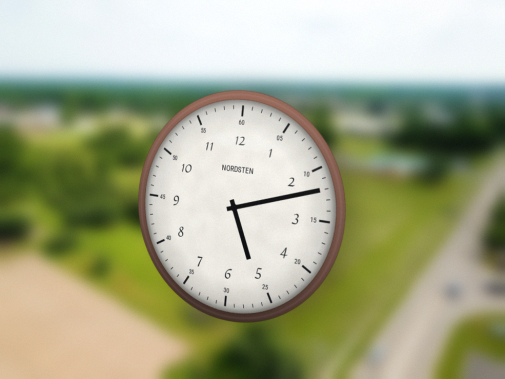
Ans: 5:12
